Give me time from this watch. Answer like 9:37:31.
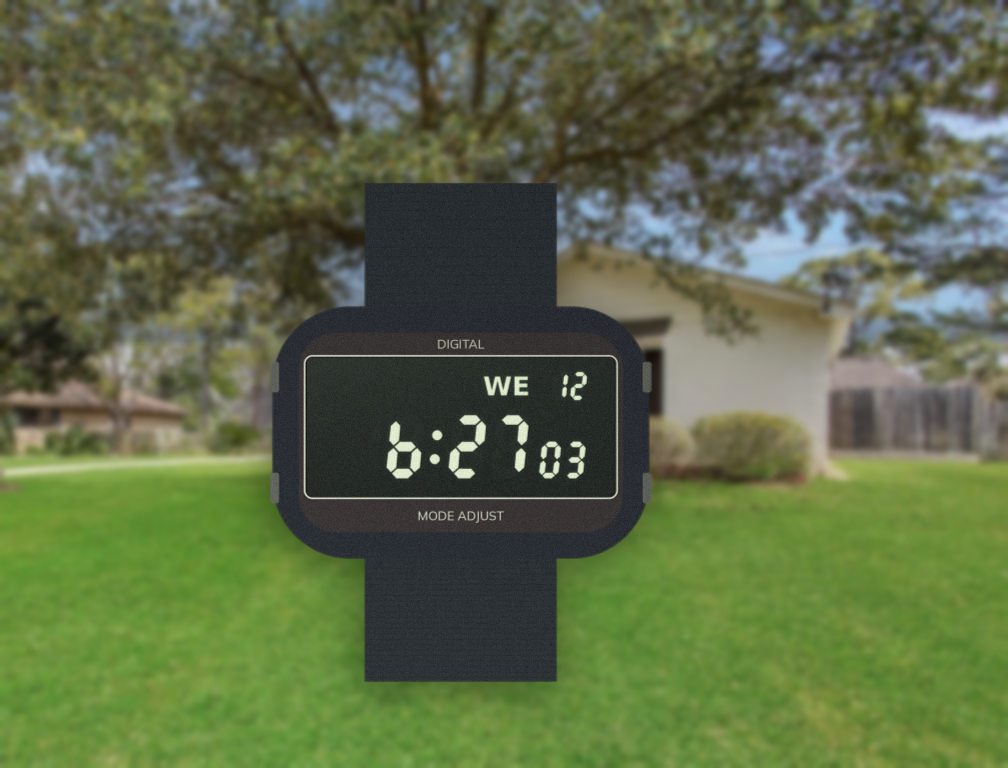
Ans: 6:27:03
